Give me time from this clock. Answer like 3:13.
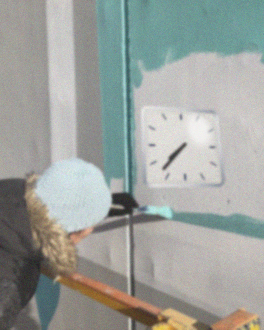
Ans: 7:37
